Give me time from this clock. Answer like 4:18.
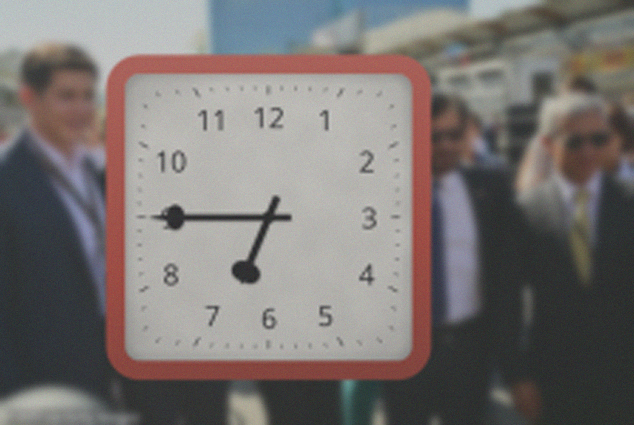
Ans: 6:45
